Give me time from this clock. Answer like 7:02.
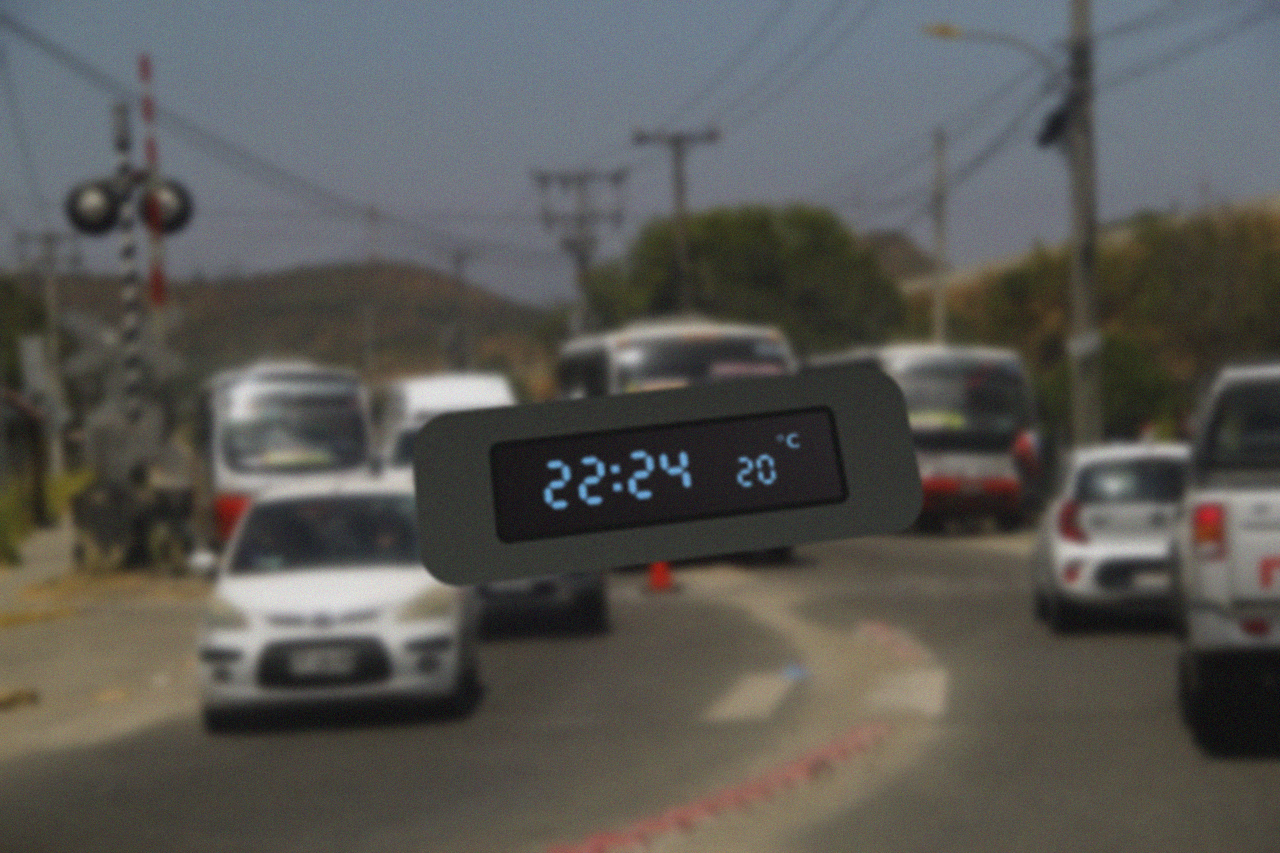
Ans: 22:24
